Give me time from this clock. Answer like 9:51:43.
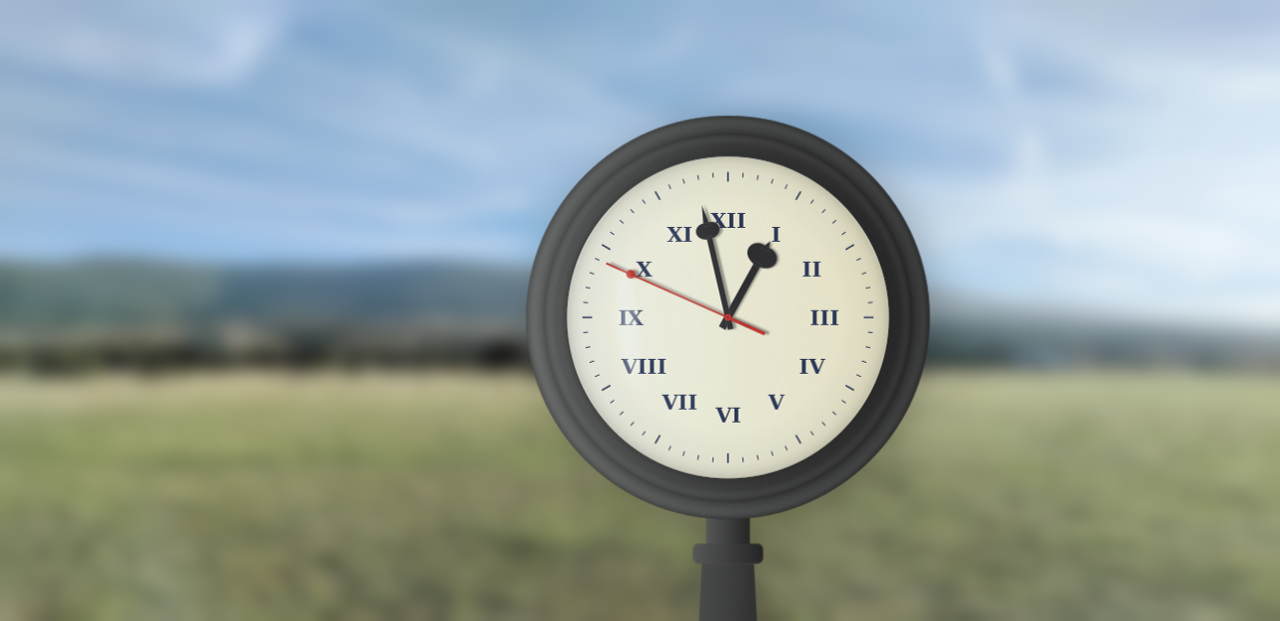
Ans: 12:57:49
